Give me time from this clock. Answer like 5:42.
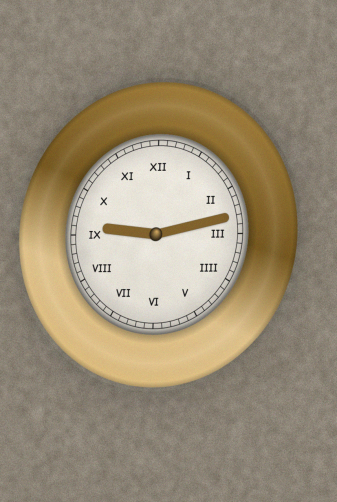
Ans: 9:13
